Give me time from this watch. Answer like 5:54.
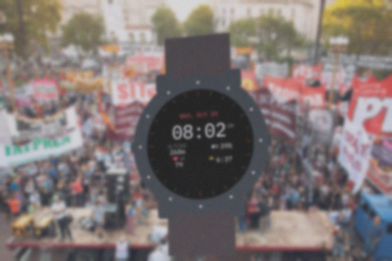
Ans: 8:02
